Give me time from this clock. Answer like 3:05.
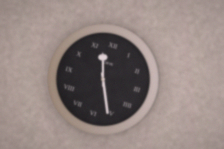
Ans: 11:26
